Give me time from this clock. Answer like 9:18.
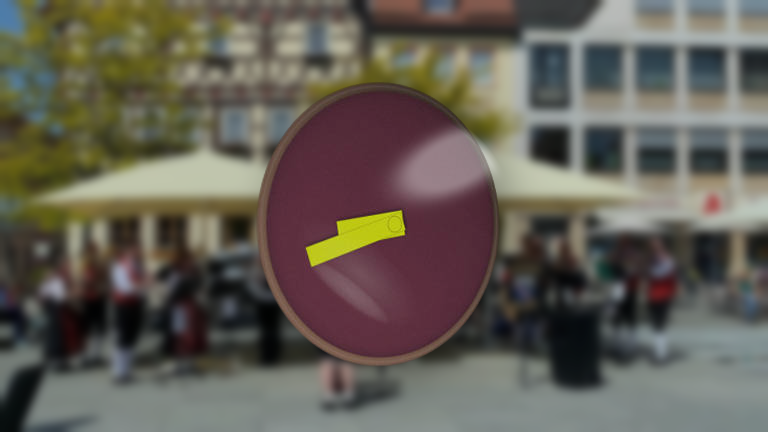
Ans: 8:42
